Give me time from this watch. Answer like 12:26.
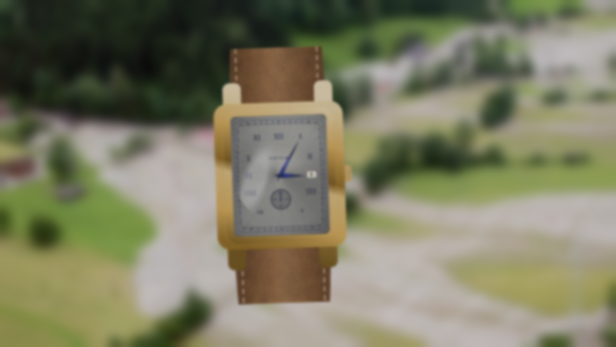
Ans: 3:05
